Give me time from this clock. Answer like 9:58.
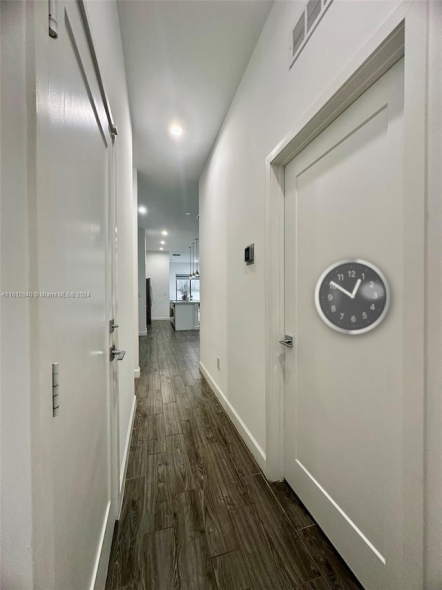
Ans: 12:51
